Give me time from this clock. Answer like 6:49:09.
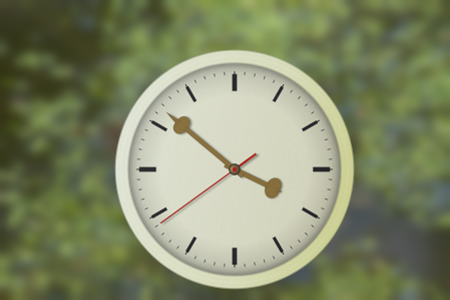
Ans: 3:51:39
